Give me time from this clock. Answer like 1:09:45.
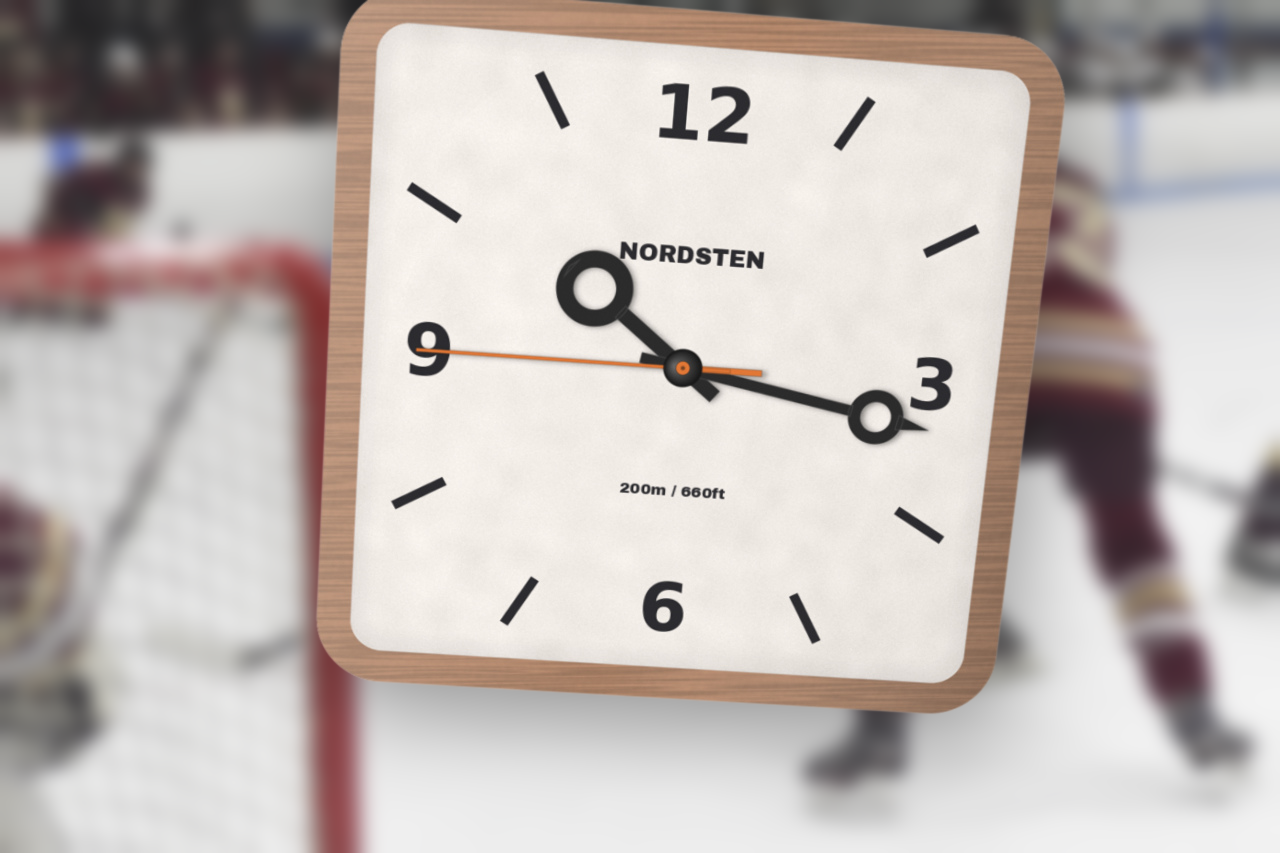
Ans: 10:16:45
